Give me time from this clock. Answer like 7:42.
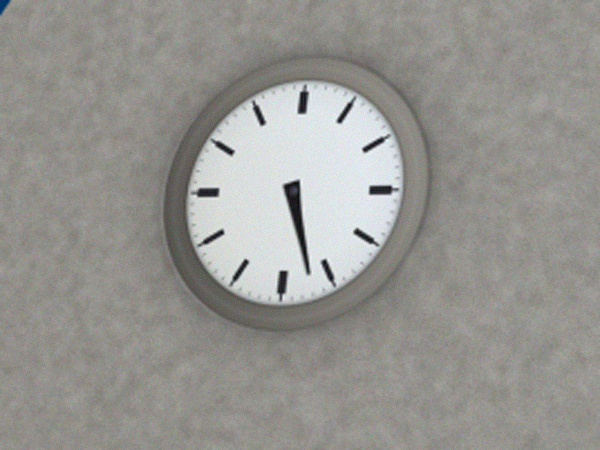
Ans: 5:27
